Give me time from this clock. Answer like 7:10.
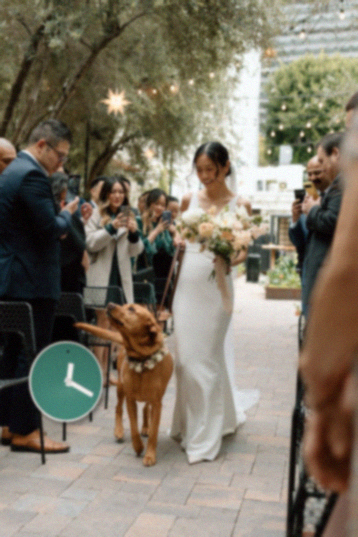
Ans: 12:20
